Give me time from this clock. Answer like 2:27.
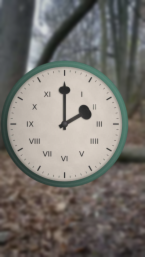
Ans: 2:00
